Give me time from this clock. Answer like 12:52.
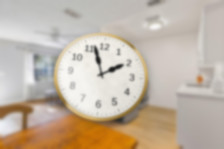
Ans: 1:57
